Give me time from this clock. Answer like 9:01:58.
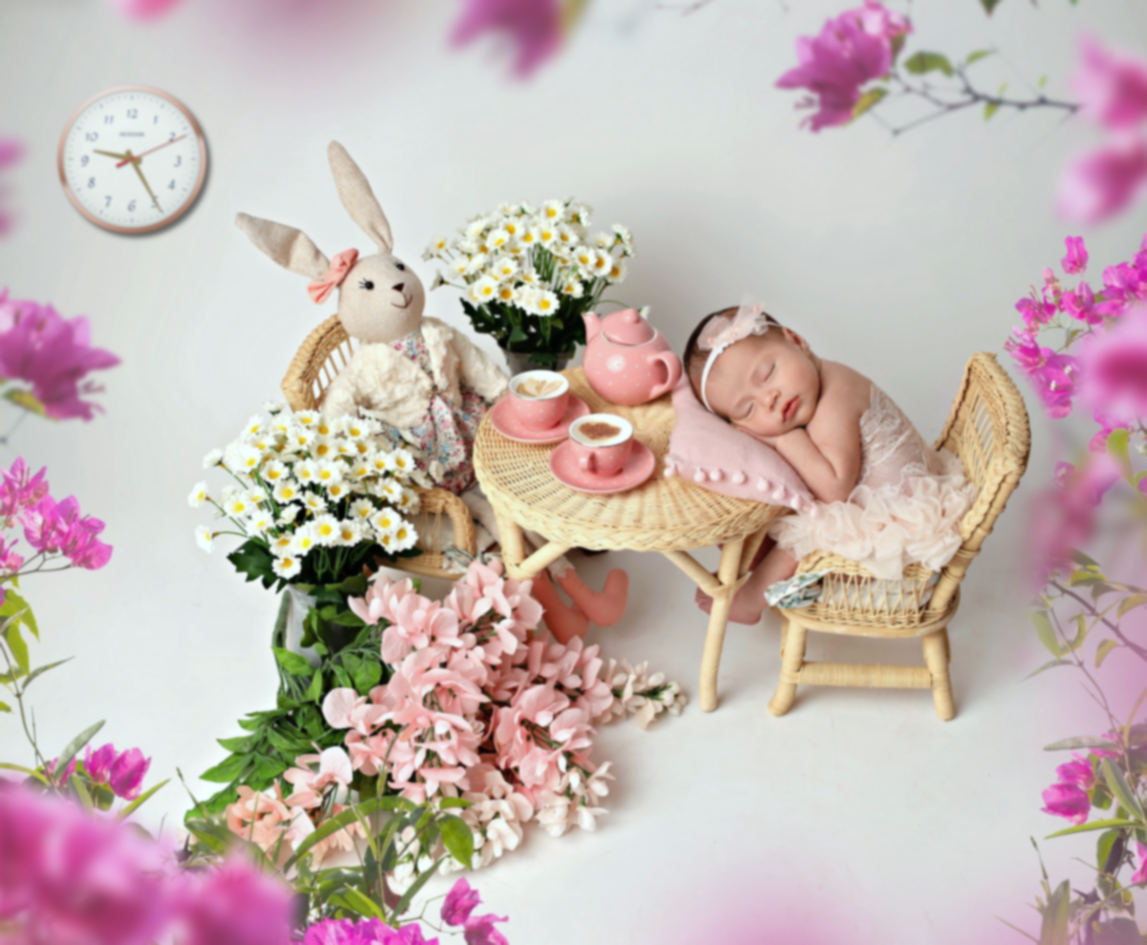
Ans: 9:25:11
